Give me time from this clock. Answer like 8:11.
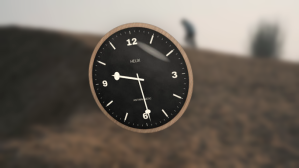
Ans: 9:29
